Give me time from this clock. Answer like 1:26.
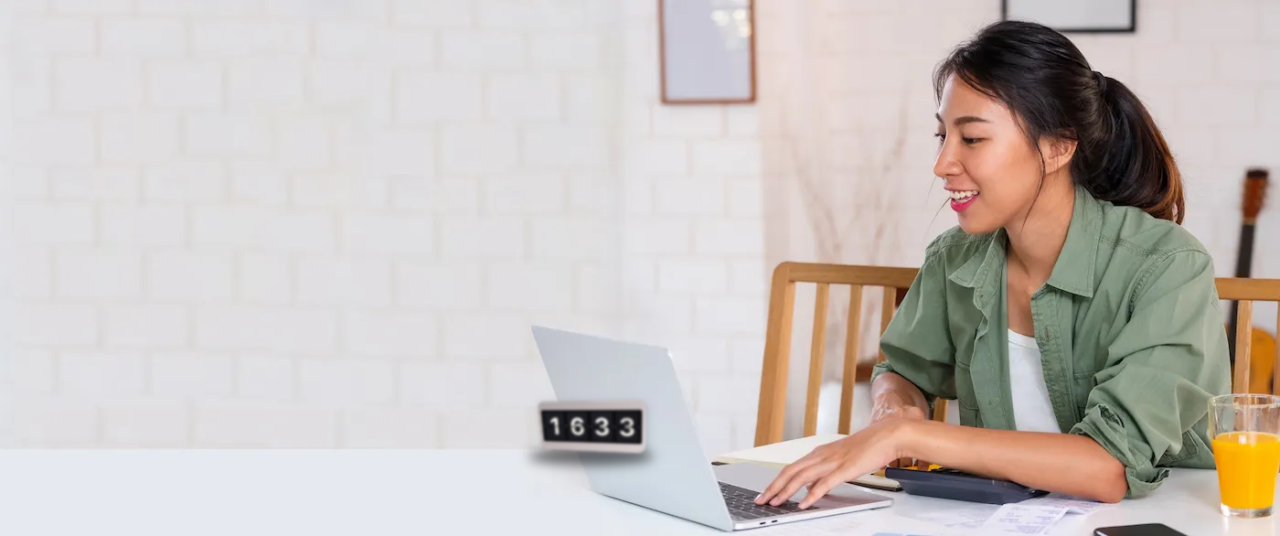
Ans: 16:33
